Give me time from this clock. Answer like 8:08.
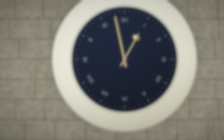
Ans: 12:58
